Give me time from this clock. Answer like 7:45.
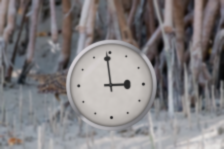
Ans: 2:59
